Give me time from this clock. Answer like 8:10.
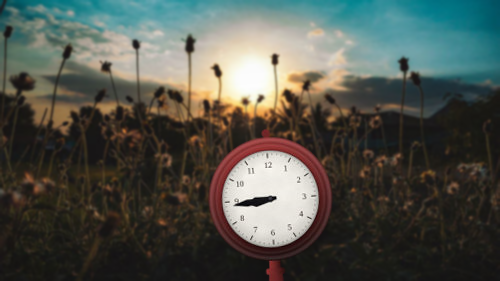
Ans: 8:44
